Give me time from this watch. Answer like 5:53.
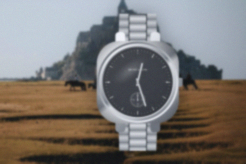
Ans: 12:27
